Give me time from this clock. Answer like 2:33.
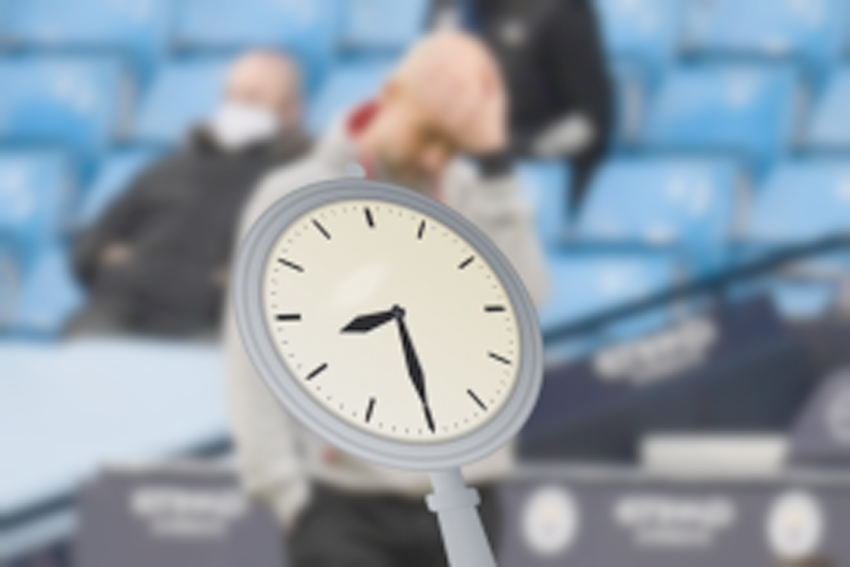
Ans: 8:30
